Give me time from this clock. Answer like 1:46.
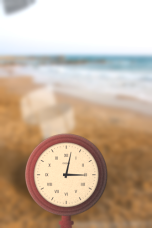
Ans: 3:02
